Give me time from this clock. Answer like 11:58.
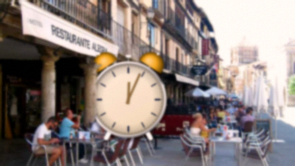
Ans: 12:04
